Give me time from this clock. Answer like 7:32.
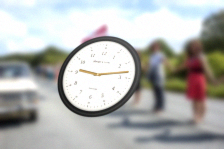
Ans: 9:13
